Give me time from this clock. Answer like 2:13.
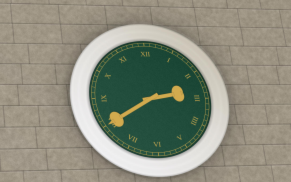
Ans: 2:40
